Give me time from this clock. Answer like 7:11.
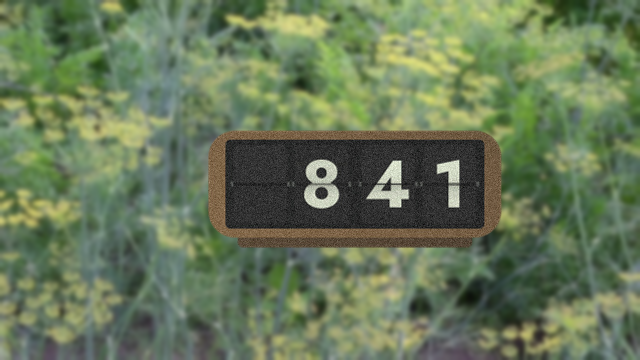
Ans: 8:41
